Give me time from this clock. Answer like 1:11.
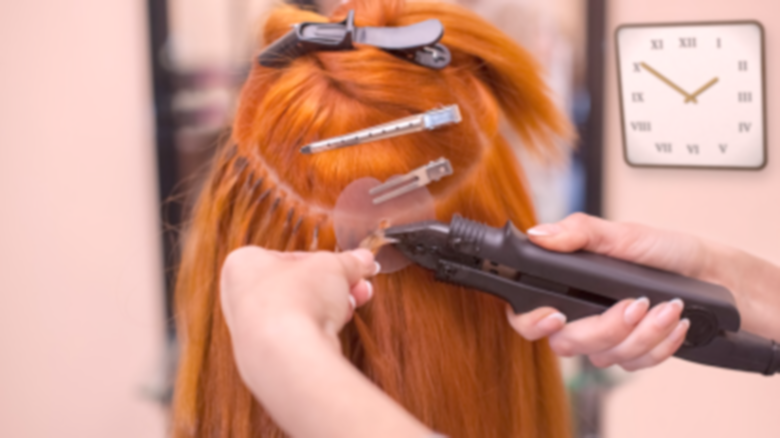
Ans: 1:51
